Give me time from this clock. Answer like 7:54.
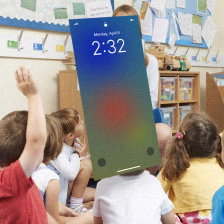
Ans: 2:32
